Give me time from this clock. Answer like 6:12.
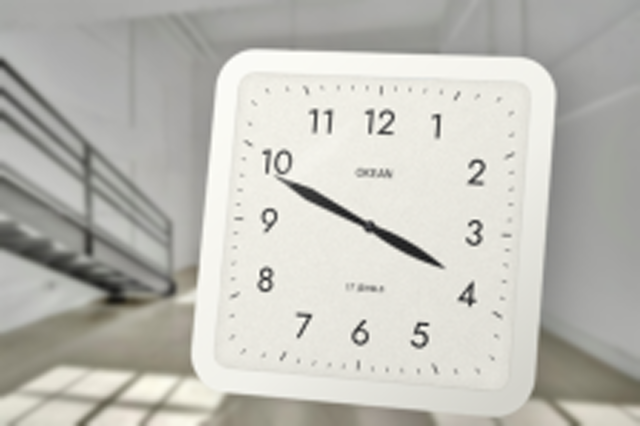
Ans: 3:49
